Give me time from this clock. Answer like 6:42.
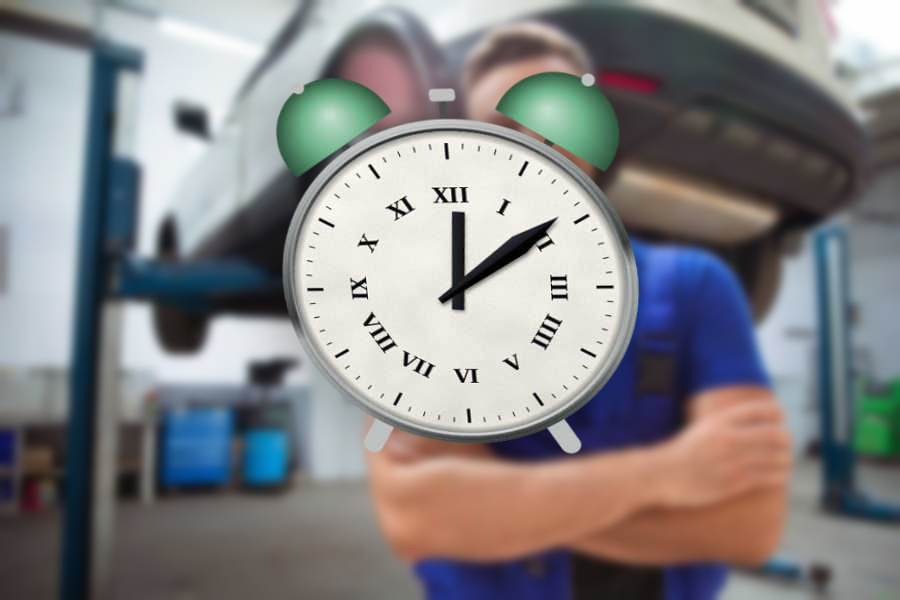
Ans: 12:09
